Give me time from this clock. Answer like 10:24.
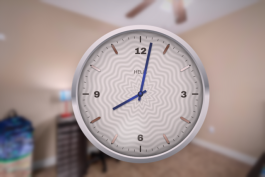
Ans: 8:02
